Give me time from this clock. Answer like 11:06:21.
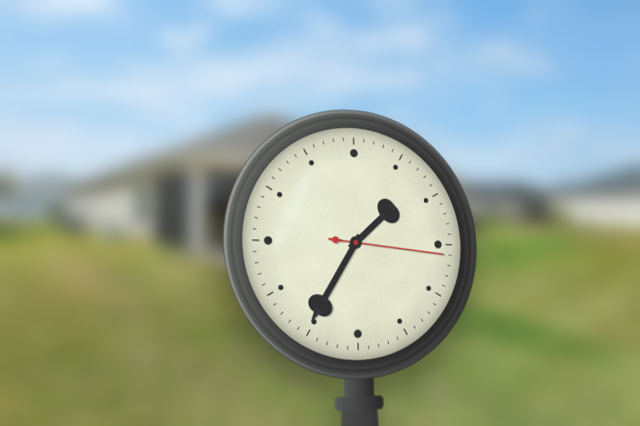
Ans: 1:35:16
